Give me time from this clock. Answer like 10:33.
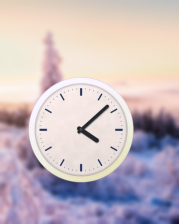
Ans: 4:08
